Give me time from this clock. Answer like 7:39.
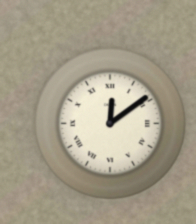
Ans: 12:09
